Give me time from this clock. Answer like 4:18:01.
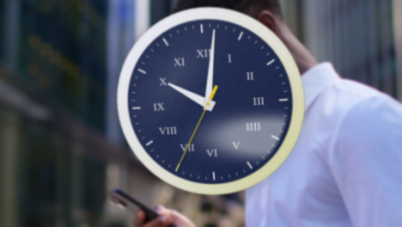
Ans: 10:01:35
